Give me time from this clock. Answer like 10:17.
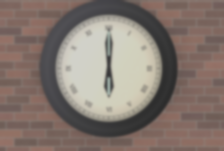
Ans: 6:00
